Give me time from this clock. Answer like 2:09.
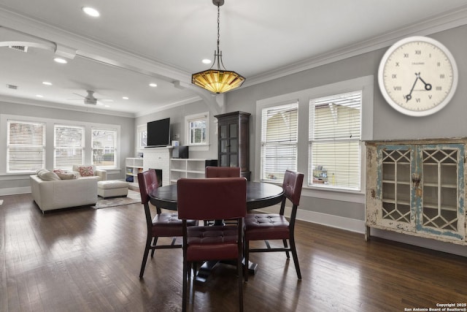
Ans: 4:34
